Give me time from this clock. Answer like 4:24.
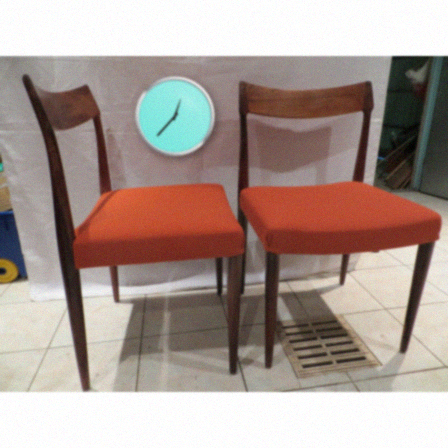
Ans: 12:37
